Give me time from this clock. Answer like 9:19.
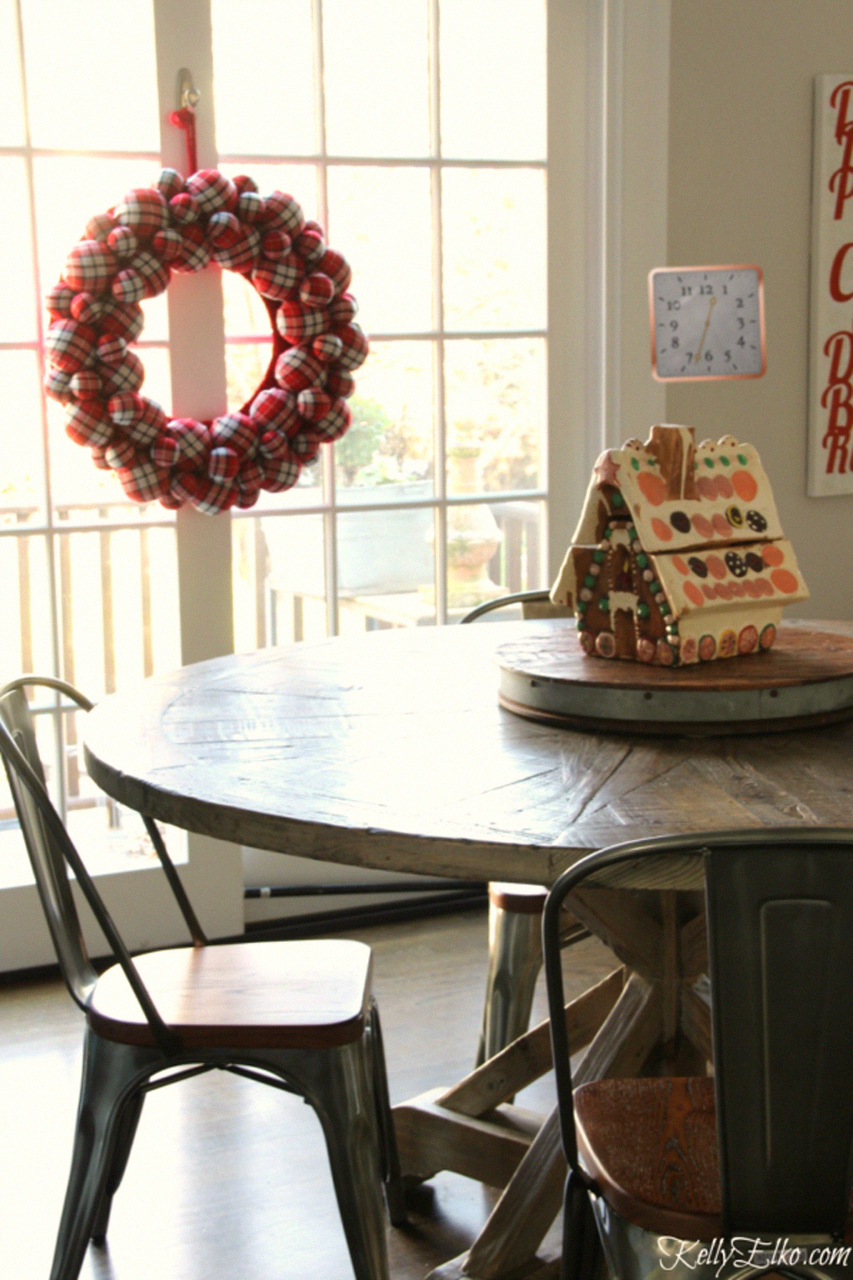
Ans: 12:33
